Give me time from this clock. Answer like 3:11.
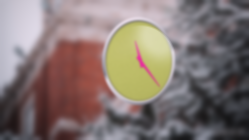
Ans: 11:23
